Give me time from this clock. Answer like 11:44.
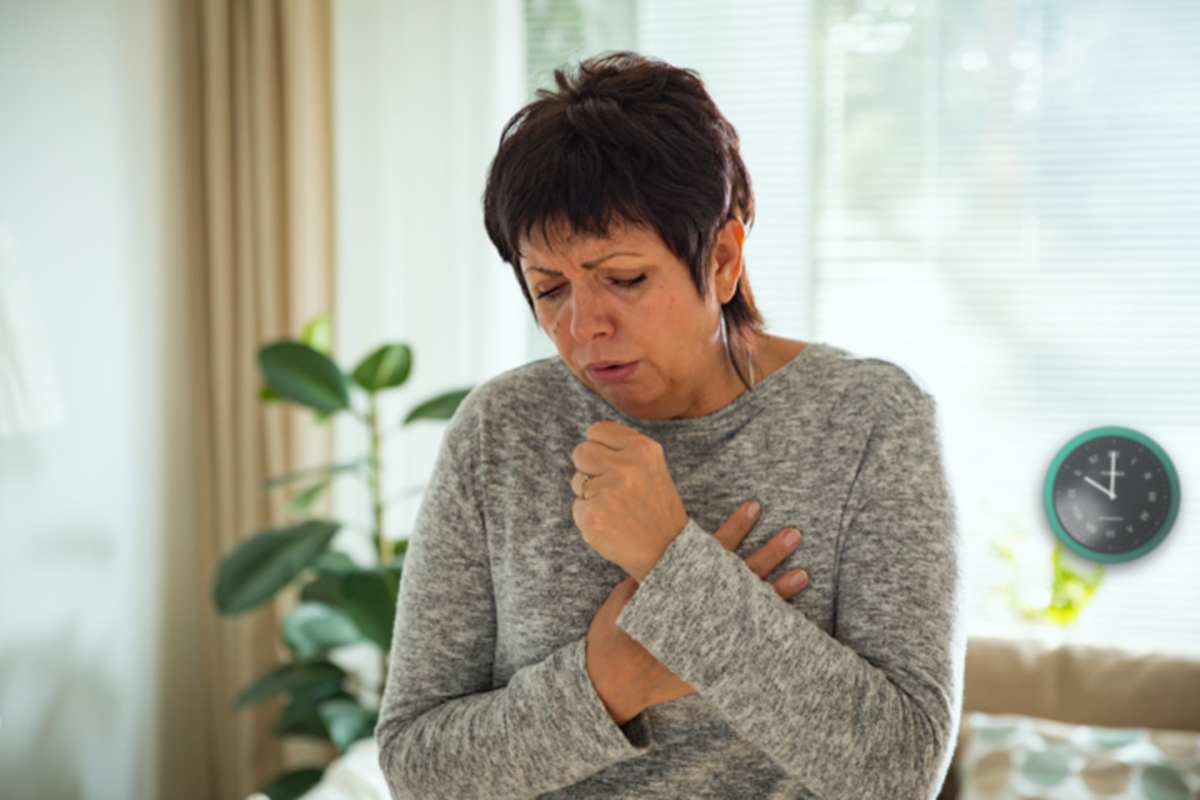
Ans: 10:00
